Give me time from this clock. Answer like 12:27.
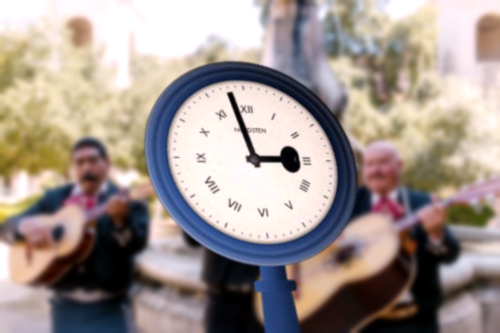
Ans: 2:58
